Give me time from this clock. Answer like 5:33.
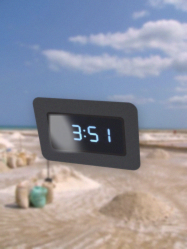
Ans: 3:51
